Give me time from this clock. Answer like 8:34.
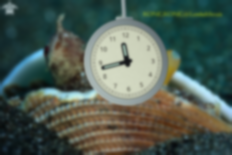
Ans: 11:43
